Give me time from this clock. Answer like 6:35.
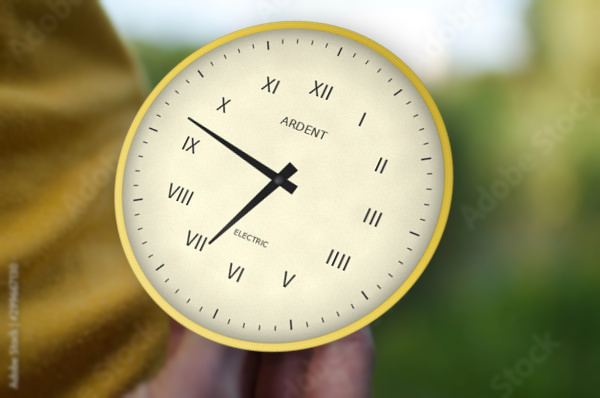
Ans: 6:47
